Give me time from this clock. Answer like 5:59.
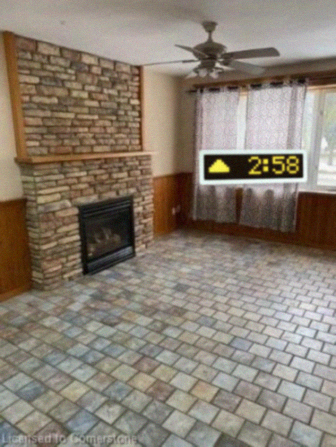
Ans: 2:58
